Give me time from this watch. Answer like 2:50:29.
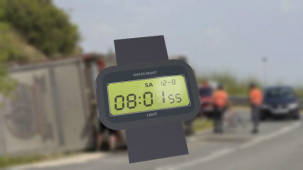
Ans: 8:01:55
